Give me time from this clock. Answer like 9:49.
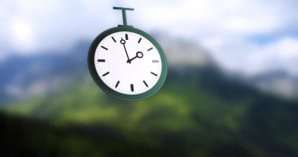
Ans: 1:58
